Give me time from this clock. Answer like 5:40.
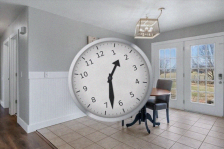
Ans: 1:33
